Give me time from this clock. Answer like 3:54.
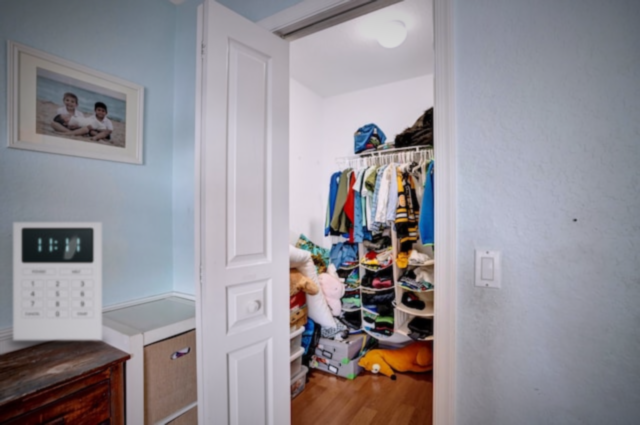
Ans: 11:11
